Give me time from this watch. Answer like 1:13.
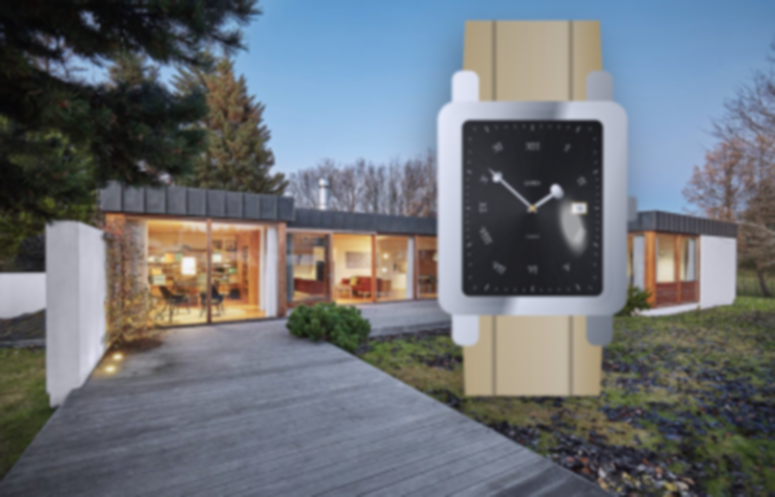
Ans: 1:52
